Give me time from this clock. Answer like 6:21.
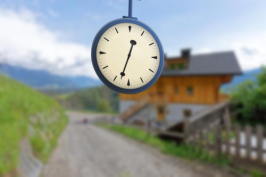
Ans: 12:33
